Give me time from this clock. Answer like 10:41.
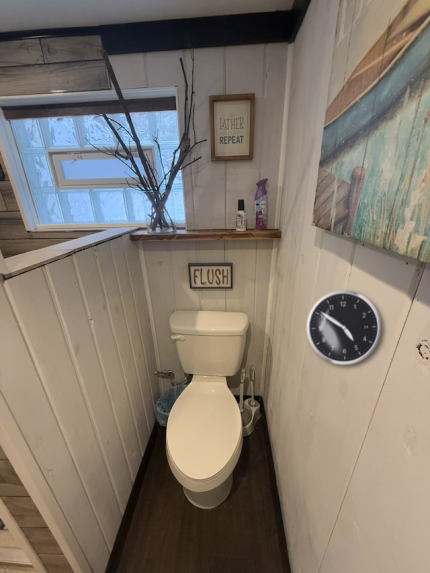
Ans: 4:51
